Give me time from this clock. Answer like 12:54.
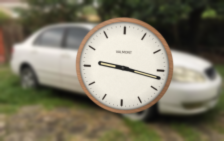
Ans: 9:17
